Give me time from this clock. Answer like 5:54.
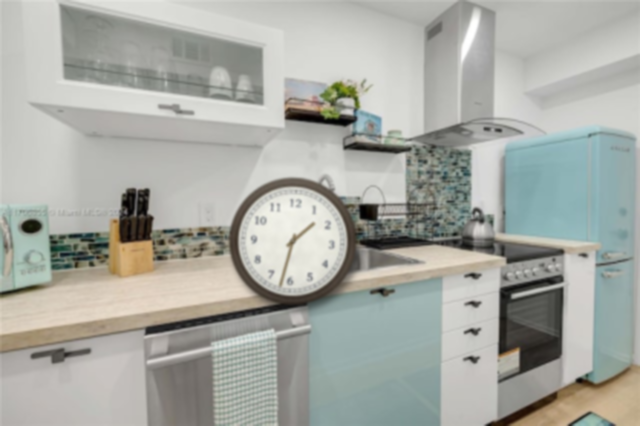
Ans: 1:32
